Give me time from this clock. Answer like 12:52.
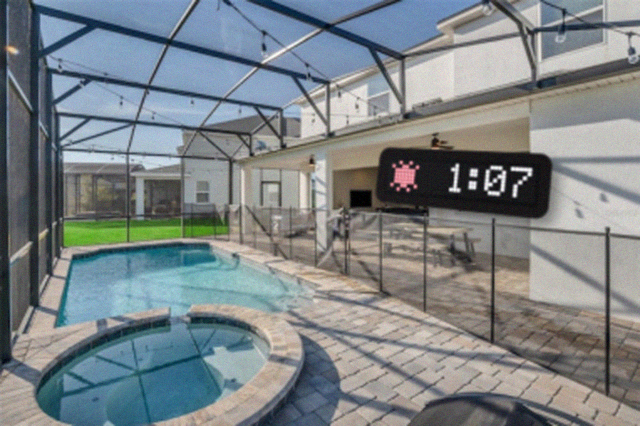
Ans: 1:07
